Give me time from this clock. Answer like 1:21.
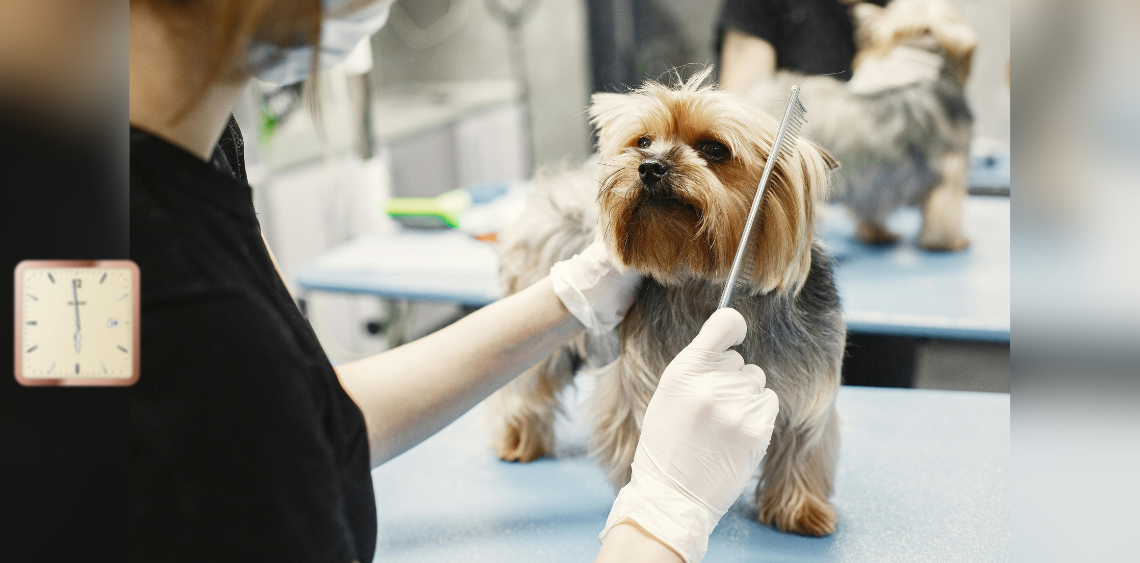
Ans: 5:59
